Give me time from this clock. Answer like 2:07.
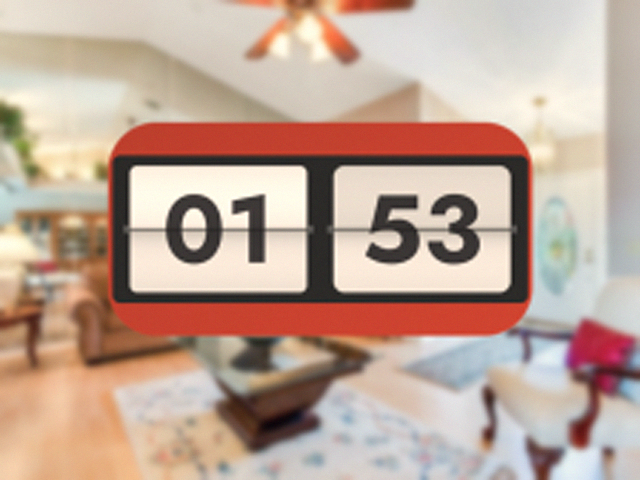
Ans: 1:53
